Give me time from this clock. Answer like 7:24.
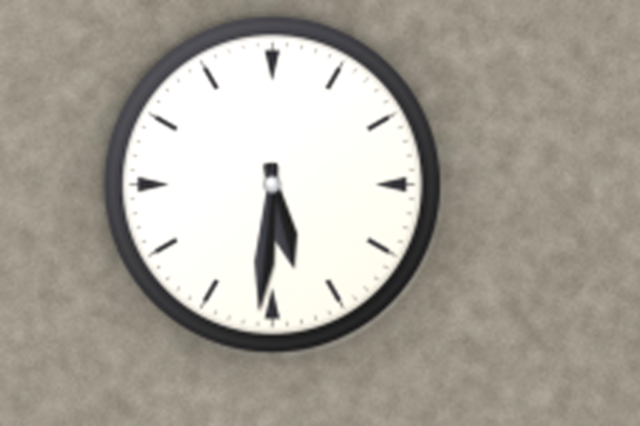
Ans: 5:31
